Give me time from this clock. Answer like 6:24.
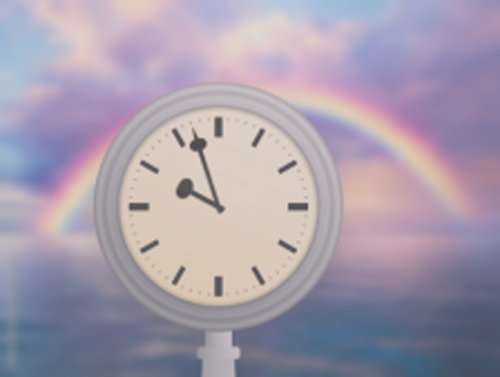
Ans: 9:57
